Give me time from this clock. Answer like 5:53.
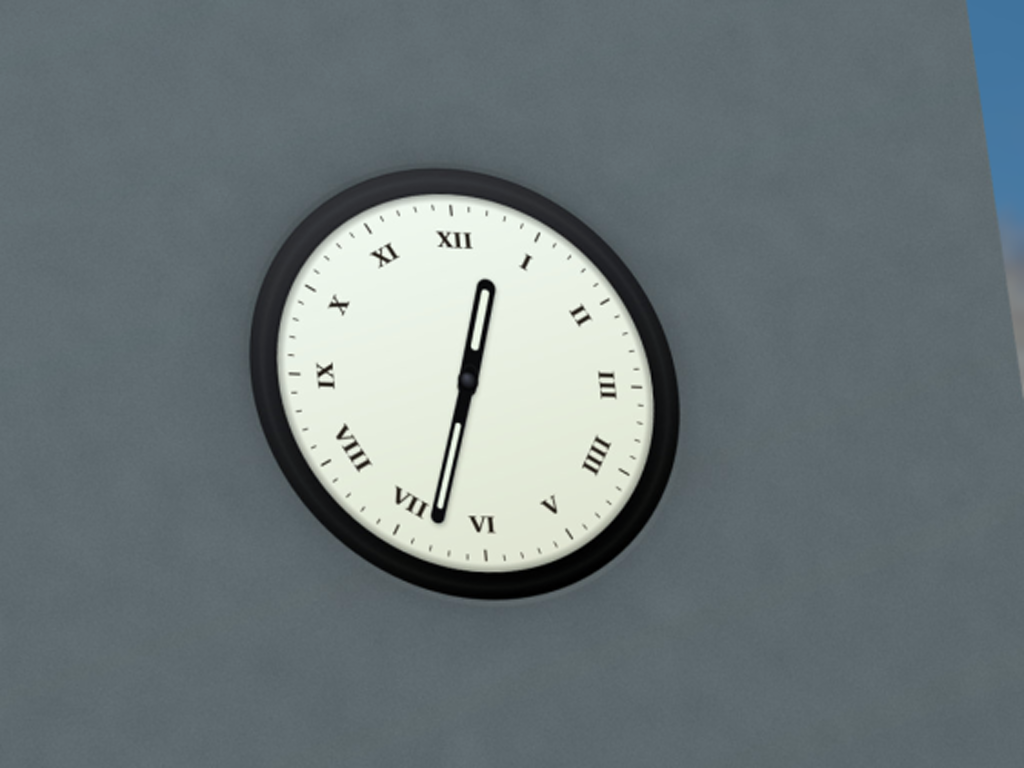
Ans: 12:33
